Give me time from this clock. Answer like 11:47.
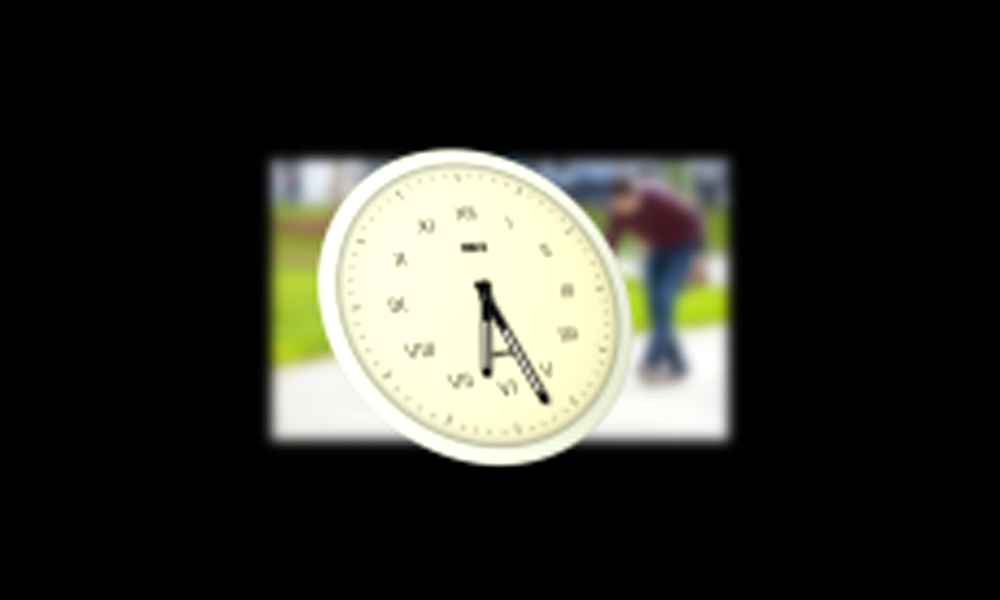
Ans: 6:27
